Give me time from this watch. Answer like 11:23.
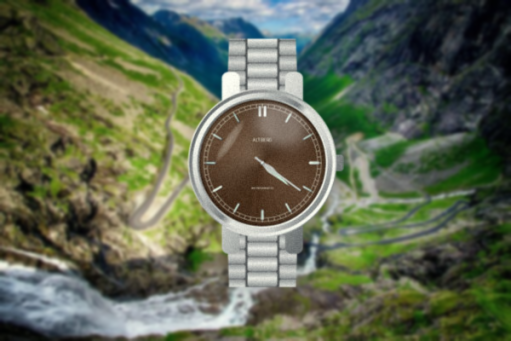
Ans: 4:21
